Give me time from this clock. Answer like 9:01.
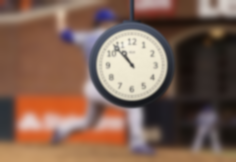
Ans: 10:53
